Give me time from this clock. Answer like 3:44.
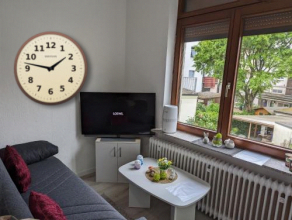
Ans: 1:47
